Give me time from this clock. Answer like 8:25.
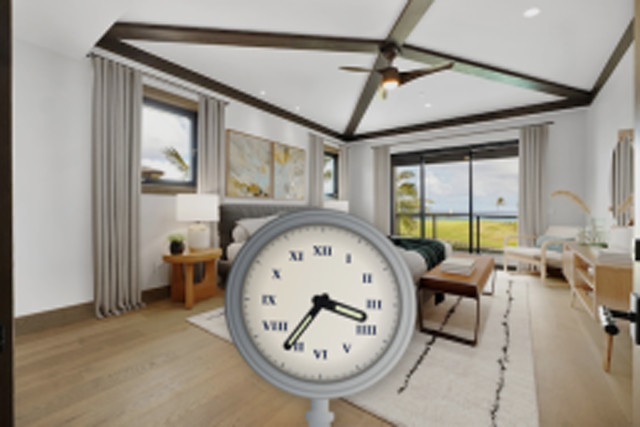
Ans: 3:36
